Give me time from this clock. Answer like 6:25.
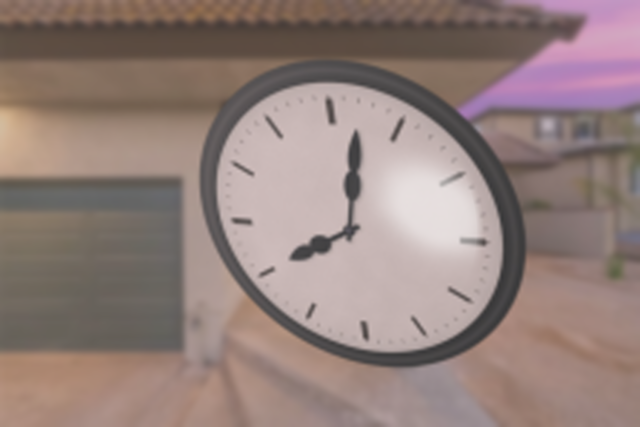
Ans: 8:02
